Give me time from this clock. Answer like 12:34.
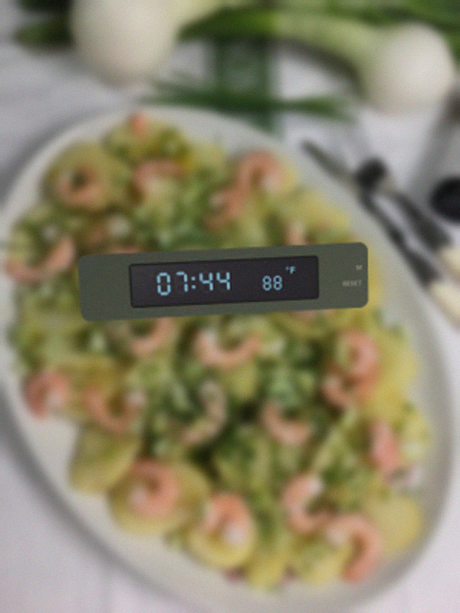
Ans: 7:44
